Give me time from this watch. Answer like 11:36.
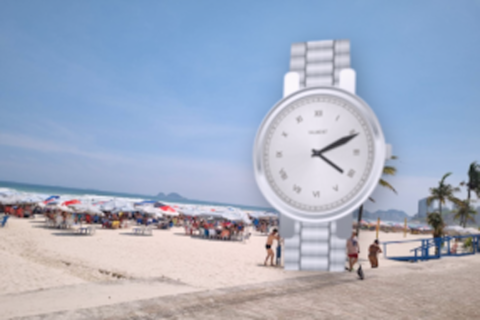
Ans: 4:11
